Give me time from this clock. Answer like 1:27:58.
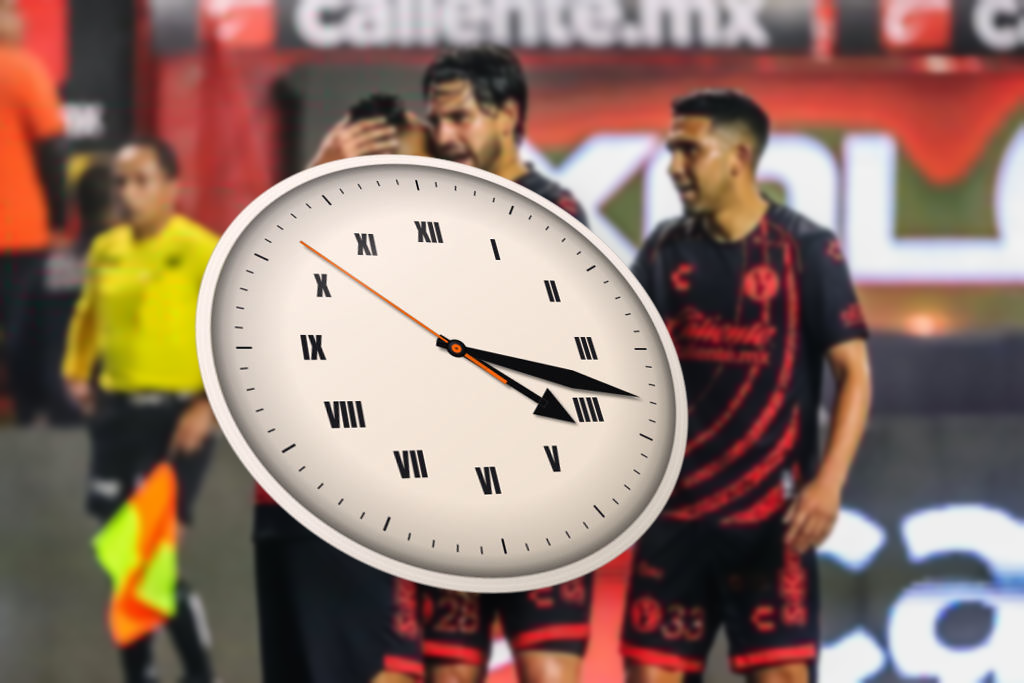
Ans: 4:17:52
